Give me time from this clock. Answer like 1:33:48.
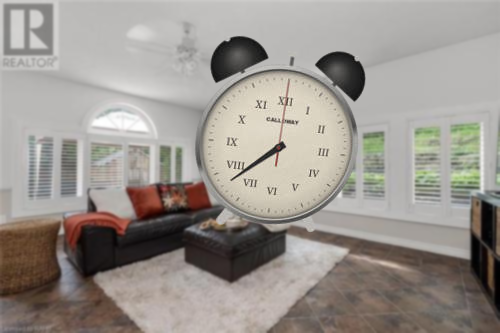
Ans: 7:38:00
